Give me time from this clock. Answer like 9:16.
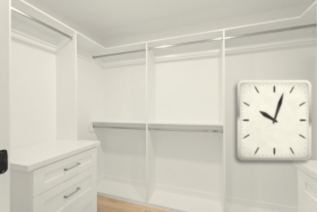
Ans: 10:03
